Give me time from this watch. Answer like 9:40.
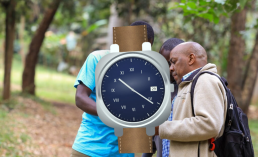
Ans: 10:21
